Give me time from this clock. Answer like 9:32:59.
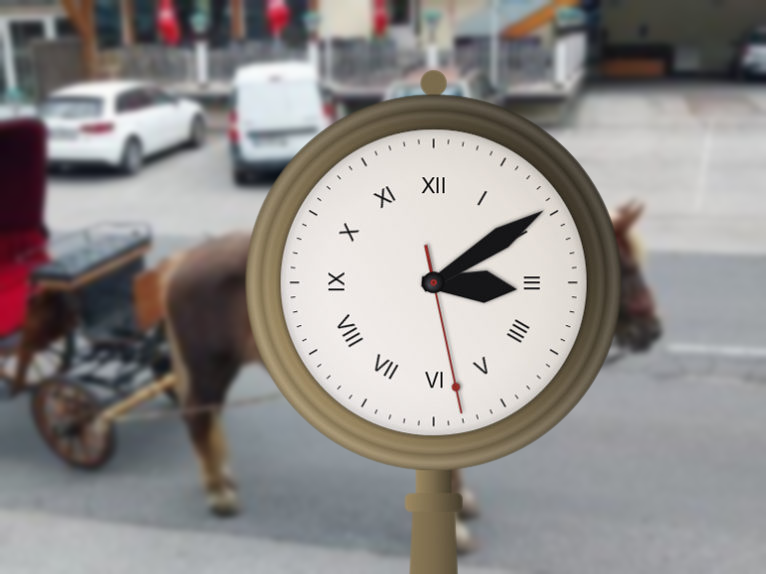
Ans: 3:09:28
